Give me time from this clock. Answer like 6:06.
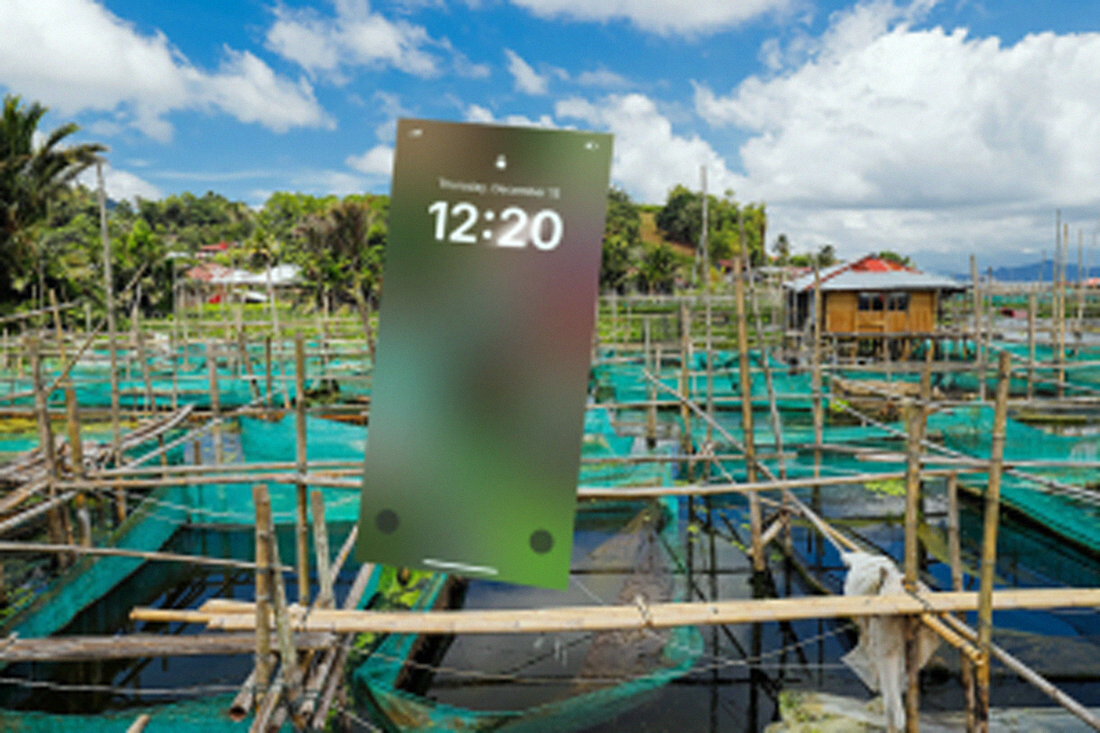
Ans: 12:20
